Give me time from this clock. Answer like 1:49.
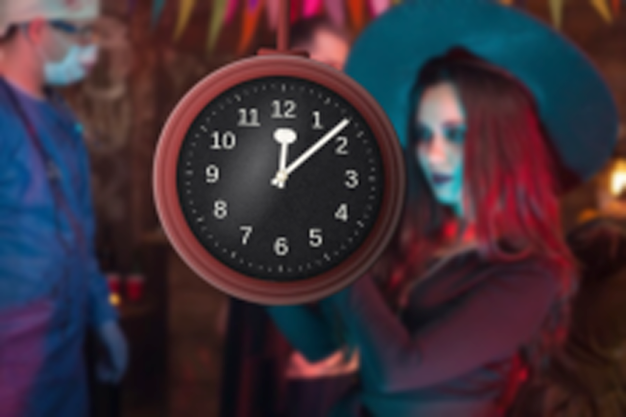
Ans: 12:08
